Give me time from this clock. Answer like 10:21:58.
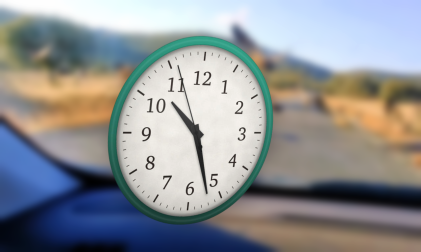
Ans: 10:26:56
